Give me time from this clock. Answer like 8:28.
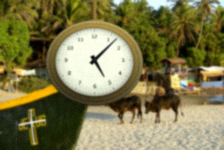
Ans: 5:07
